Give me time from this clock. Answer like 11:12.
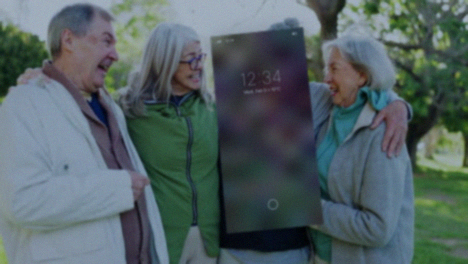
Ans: 12:34
